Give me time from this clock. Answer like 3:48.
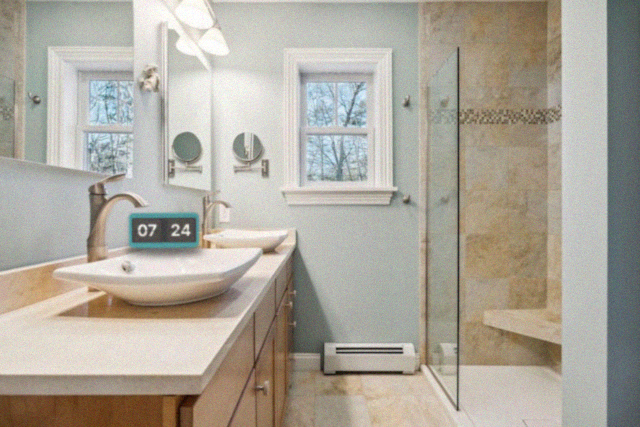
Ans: 7:24
